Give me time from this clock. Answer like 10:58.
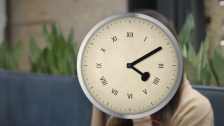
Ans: 4:10
